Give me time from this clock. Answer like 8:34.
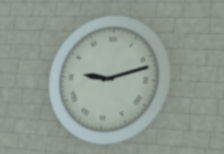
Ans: 9:12
